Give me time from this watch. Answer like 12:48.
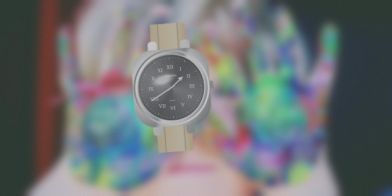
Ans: 1:40
